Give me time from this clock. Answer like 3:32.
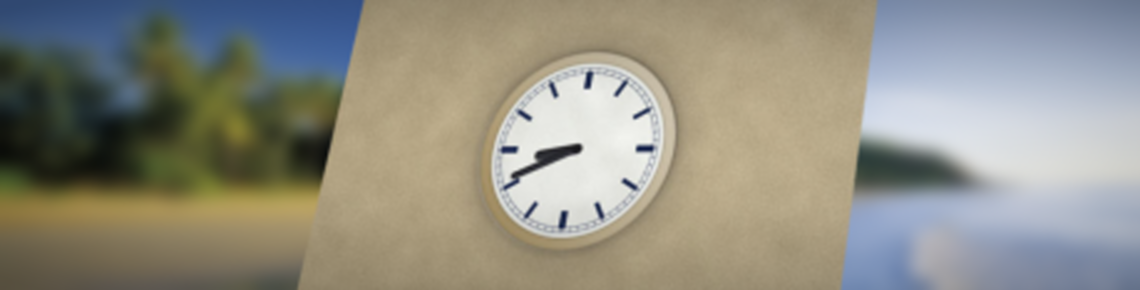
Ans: 8:41
